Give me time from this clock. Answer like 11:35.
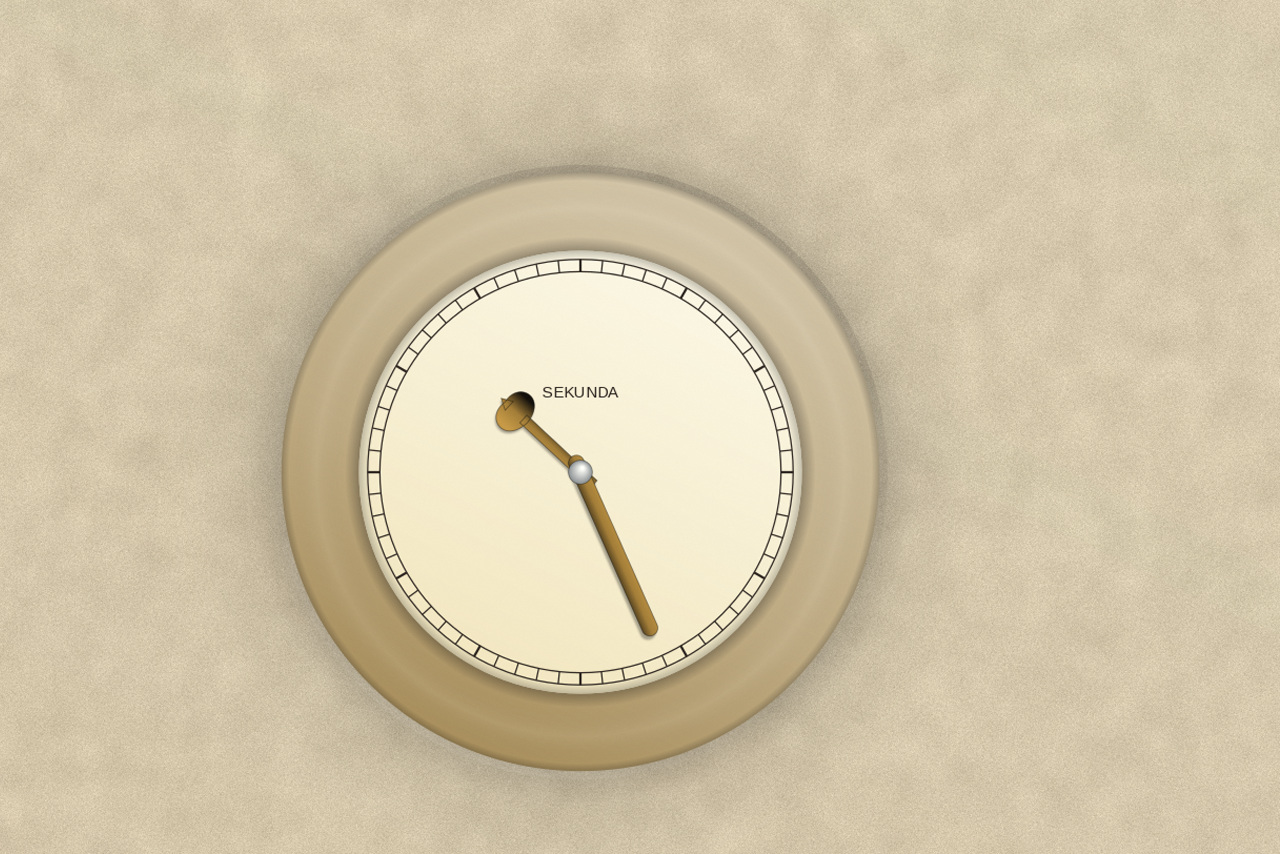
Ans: 10:26
